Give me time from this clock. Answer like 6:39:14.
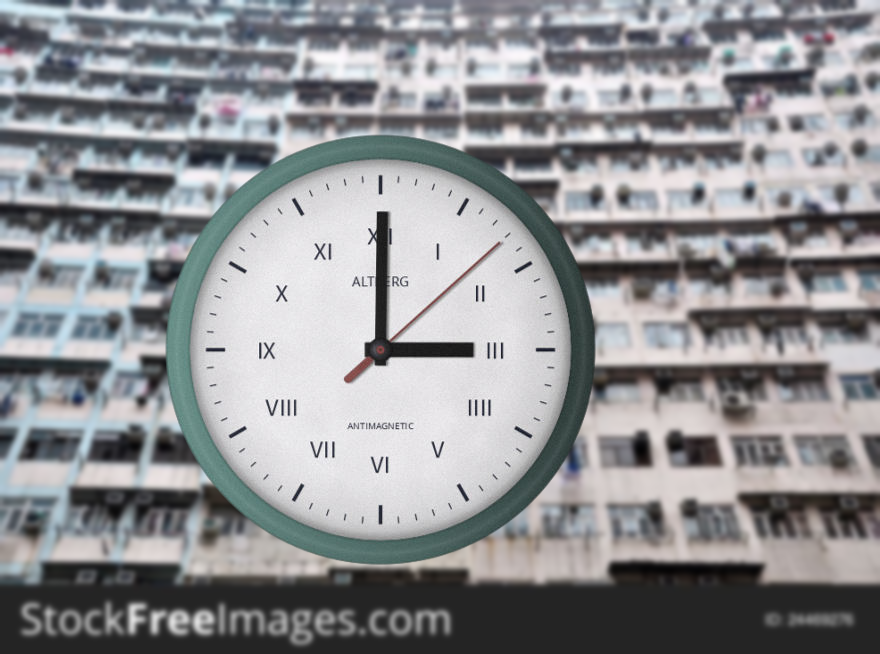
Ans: 3:00:08
